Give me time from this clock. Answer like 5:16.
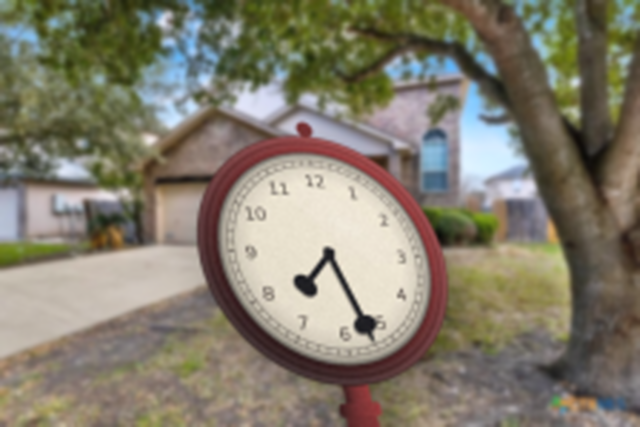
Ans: 7:27
